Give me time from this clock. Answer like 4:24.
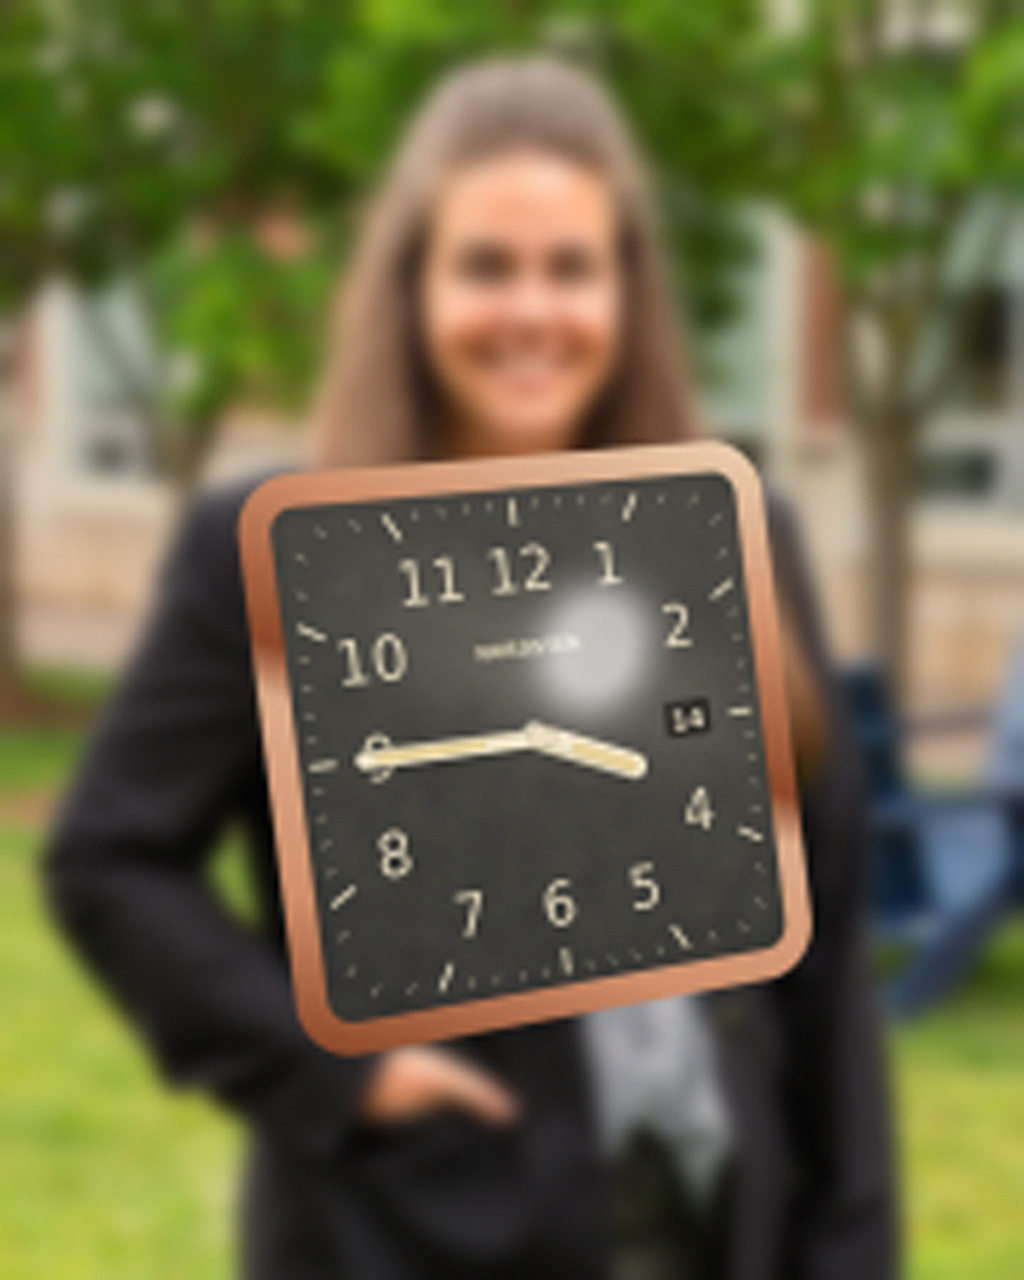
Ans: 3:45
